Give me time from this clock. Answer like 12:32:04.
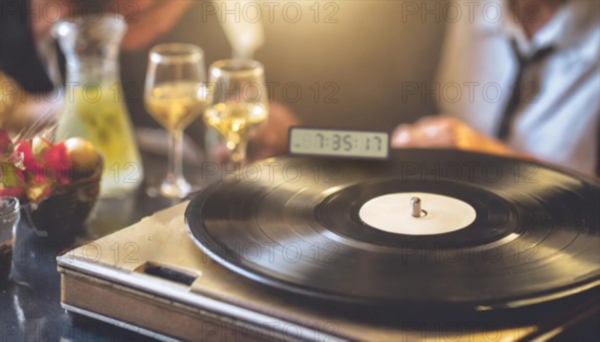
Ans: 7:35:17
